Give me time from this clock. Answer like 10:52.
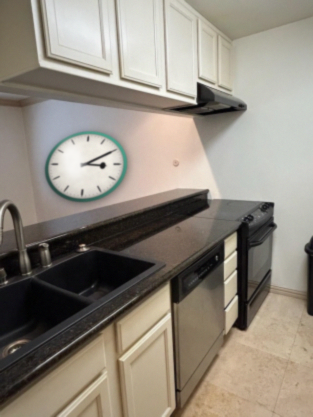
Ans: 3:10
